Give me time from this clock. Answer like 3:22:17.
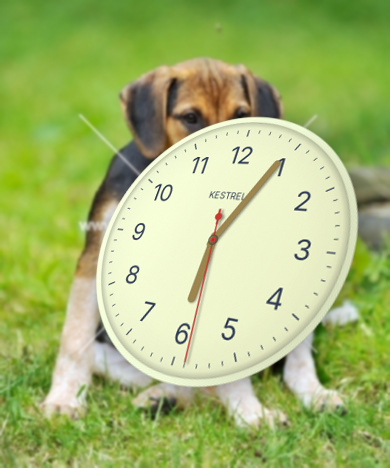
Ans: 6:04:29
